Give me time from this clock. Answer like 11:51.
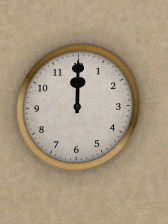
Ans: 12:00
